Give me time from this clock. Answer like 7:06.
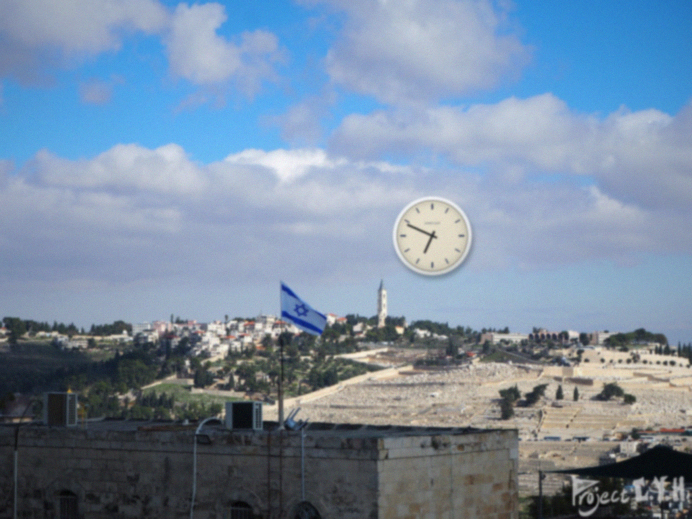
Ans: 6:49
